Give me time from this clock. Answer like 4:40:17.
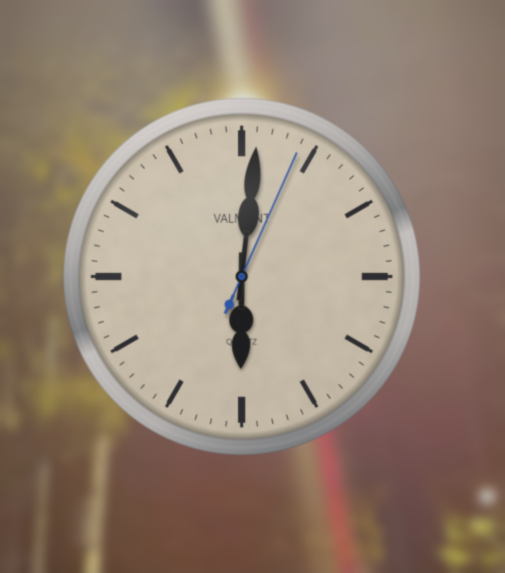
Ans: 6:01:04
